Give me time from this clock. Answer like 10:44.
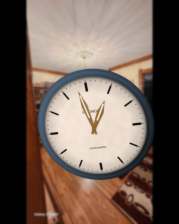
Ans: 12:58
